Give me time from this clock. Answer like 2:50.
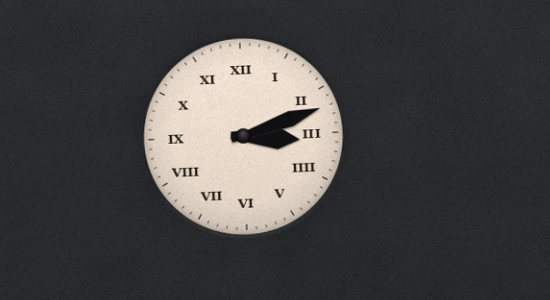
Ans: 3:12
